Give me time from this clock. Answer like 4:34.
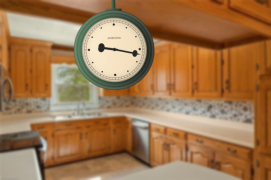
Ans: 9:17
